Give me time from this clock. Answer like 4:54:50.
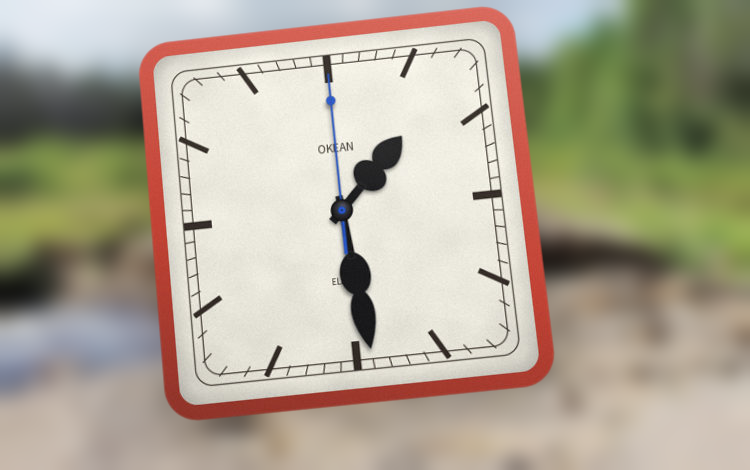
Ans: 1:29:00
